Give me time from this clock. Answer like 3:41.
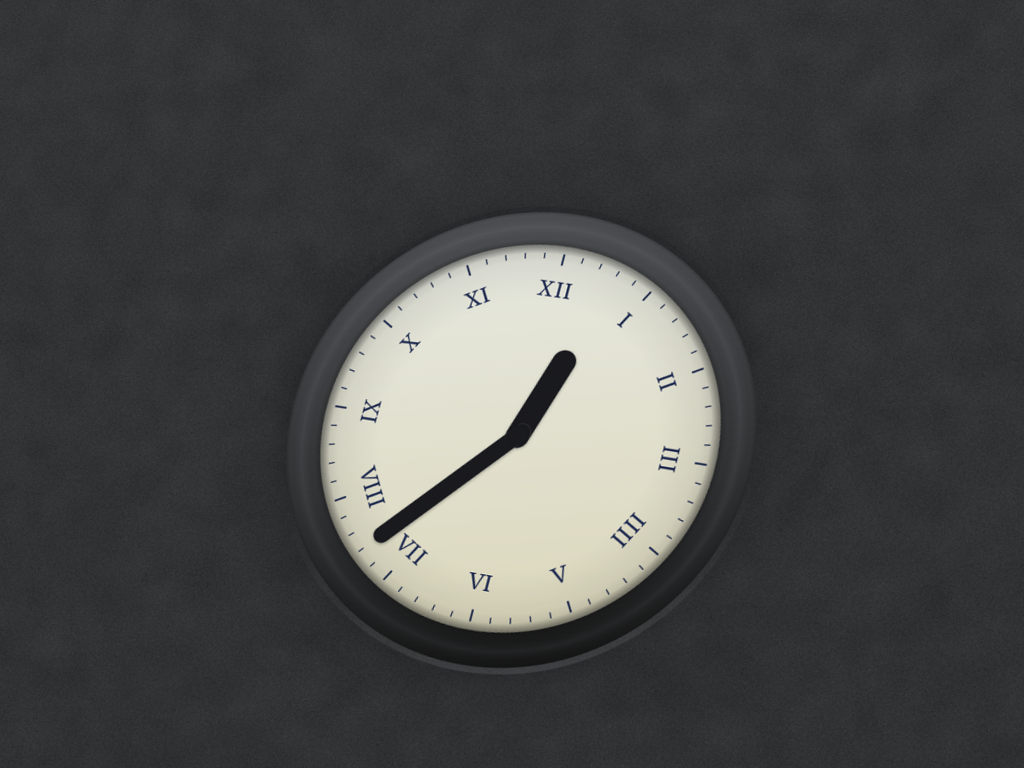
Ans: 12:37
